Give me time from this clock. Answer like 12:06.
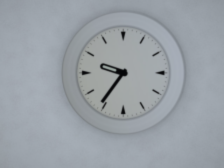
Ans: 9:36
